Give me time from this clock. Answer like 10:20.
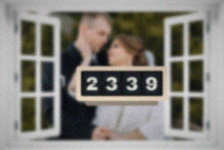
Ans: 23:39
